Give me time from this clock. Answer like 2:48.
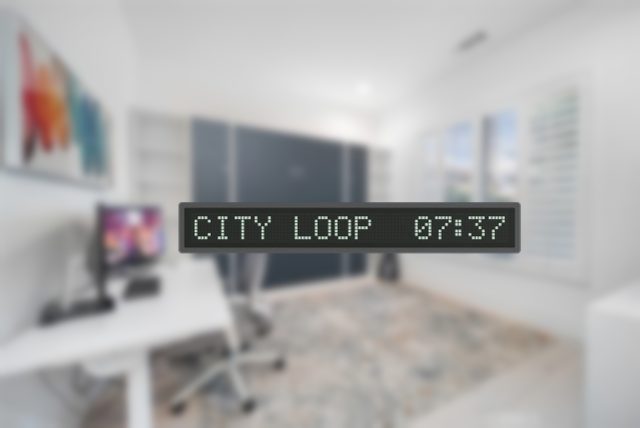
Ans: 7:37
